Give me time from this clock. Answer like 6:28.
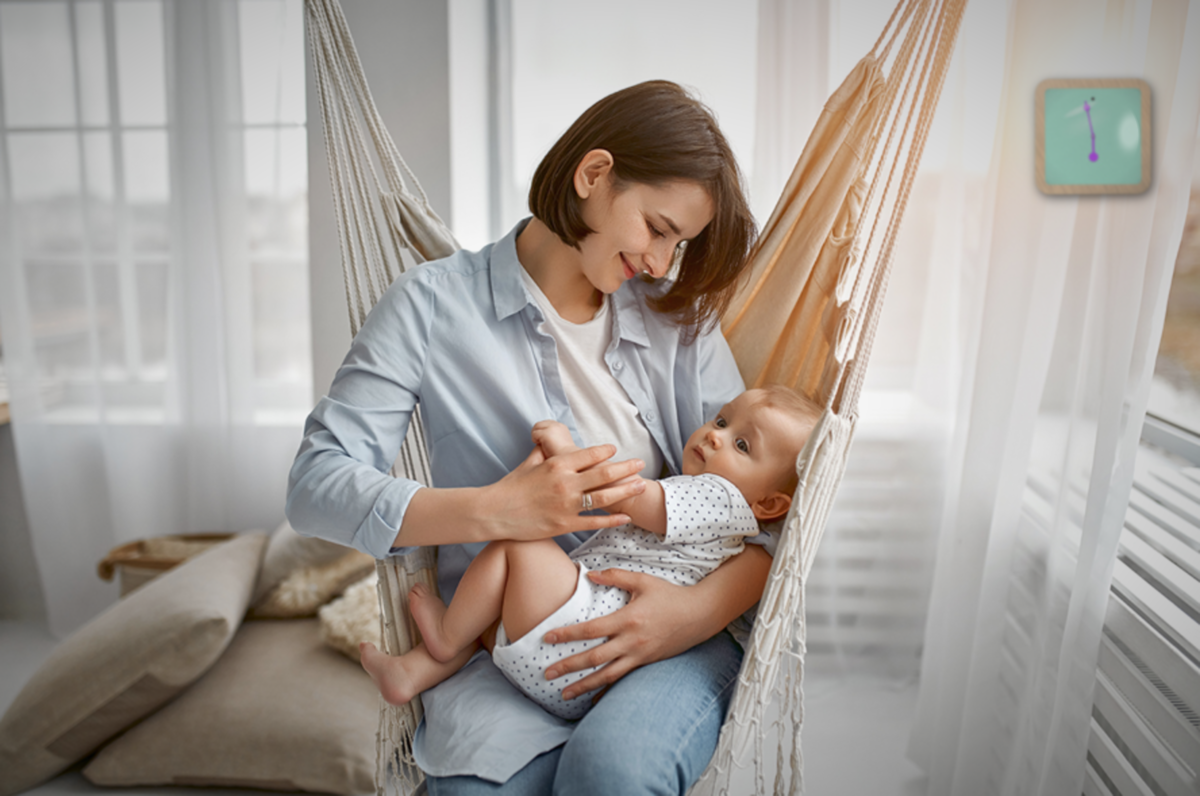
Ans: 5:58
